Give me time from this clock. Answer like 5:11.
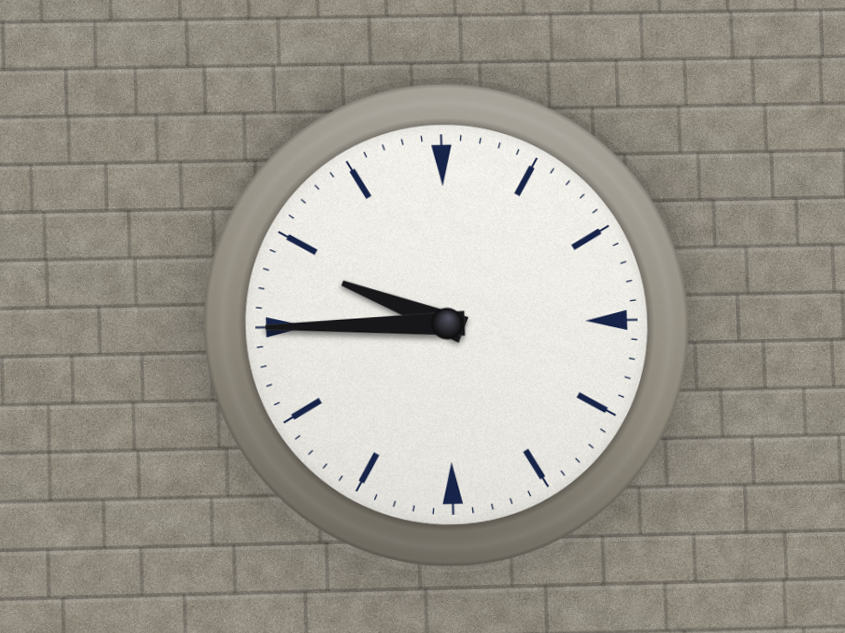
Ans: 9:45
